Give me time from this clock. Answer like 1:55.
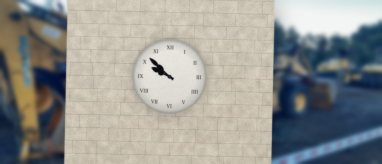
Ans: 9:52
